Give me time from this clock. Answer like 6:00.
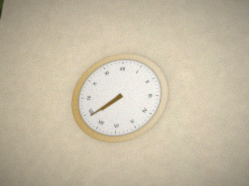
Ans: 7:39
